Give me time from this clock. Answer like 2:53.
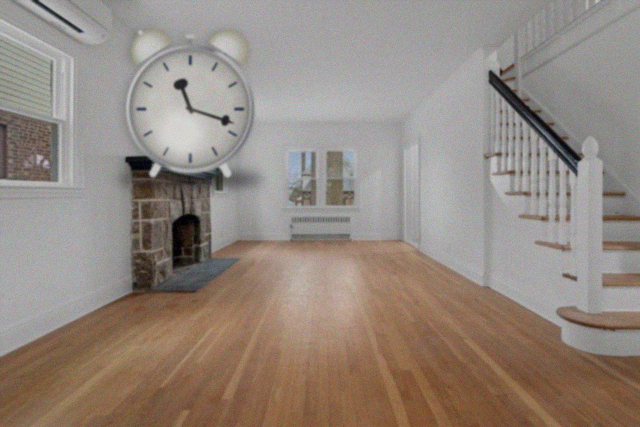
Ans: 11:18
